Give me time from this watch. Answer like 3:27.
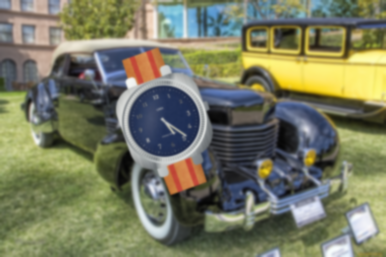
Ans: 5:24
